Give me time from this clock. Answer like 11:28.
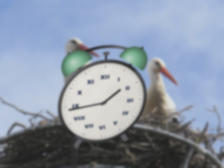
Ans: 1:44
